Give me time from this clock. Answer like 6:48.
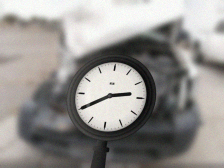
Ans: 2:40
